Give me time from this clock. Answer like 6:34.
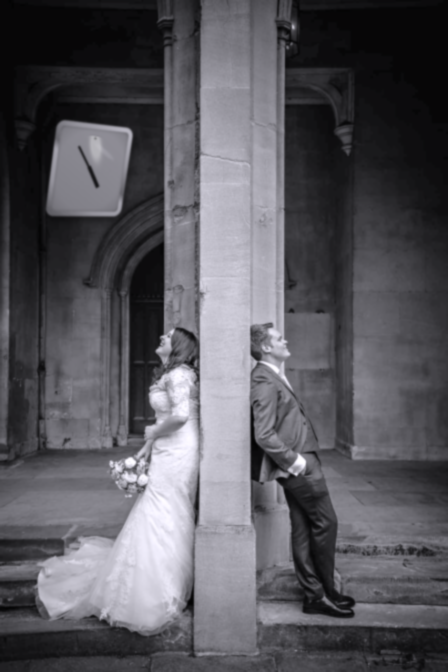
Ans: 4:54
